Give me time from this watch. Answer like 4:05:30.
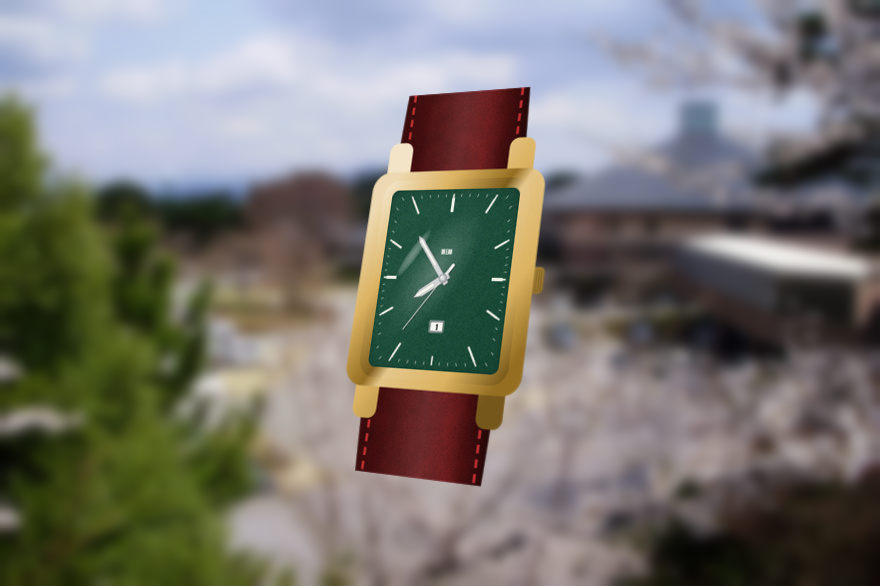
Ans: 7:53:36
